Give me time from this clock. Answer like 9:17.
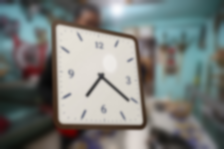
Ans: 7:21
